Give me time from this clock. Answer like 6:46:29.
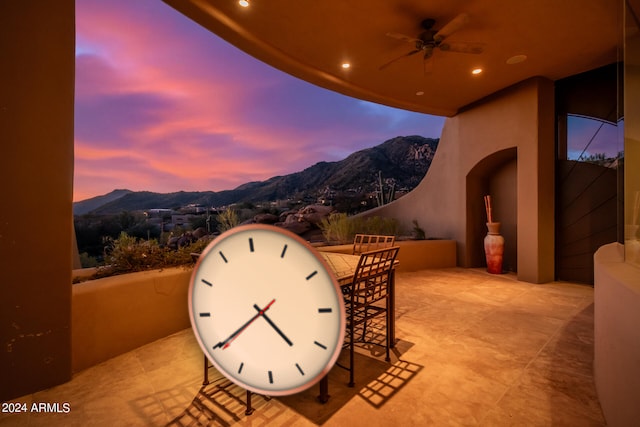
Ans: 4:39:39
